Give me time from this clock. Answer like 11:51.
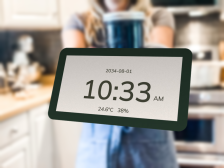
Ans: 10:33
